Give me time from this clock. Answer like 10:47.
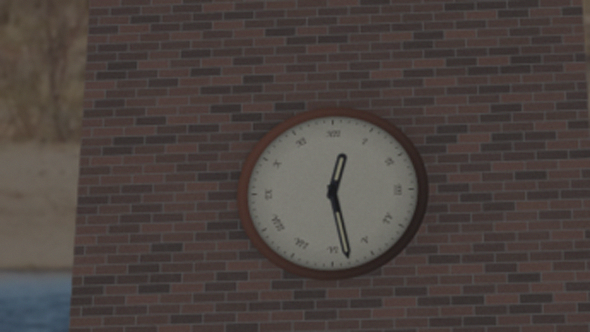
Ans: 12:28
